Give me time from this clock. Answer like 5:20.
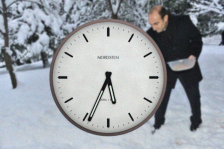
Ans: 5:34
